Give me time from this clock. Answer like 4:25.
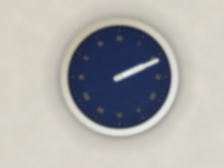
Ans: 2:11
